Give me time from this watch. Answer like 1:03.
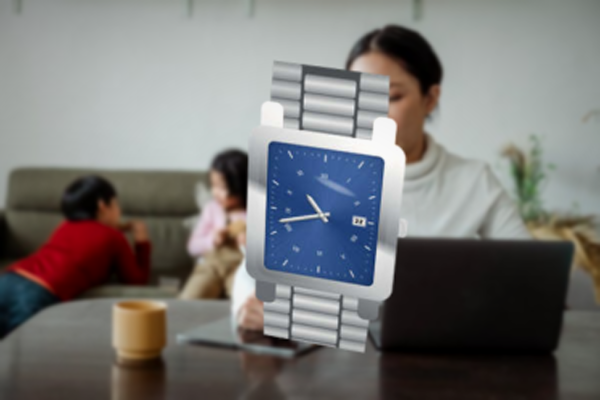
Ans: 10:42
